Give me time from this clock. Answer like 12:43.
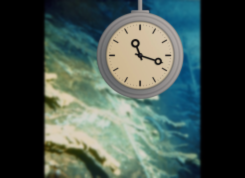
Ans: 11:18
